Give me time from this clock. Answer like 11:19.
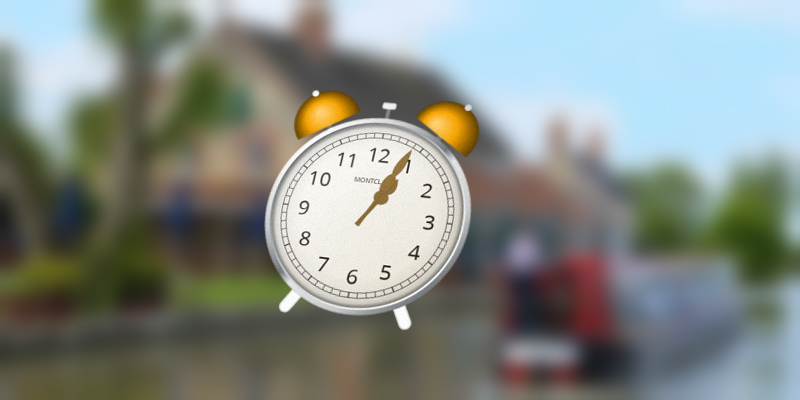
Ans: 1:04
